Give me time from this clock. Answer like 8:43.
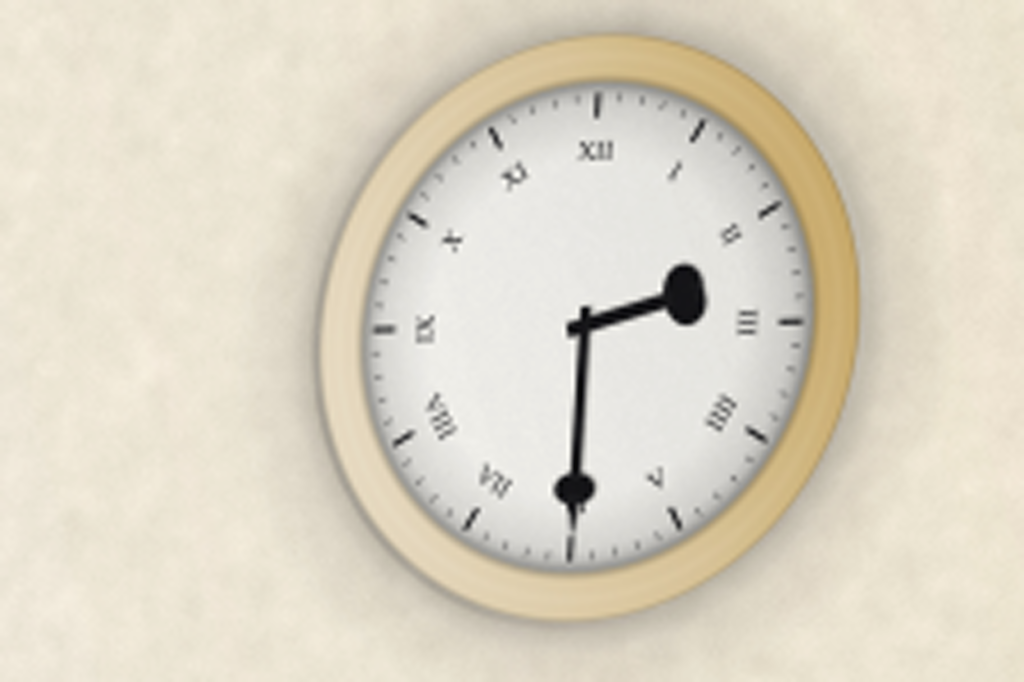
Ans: 2:30
